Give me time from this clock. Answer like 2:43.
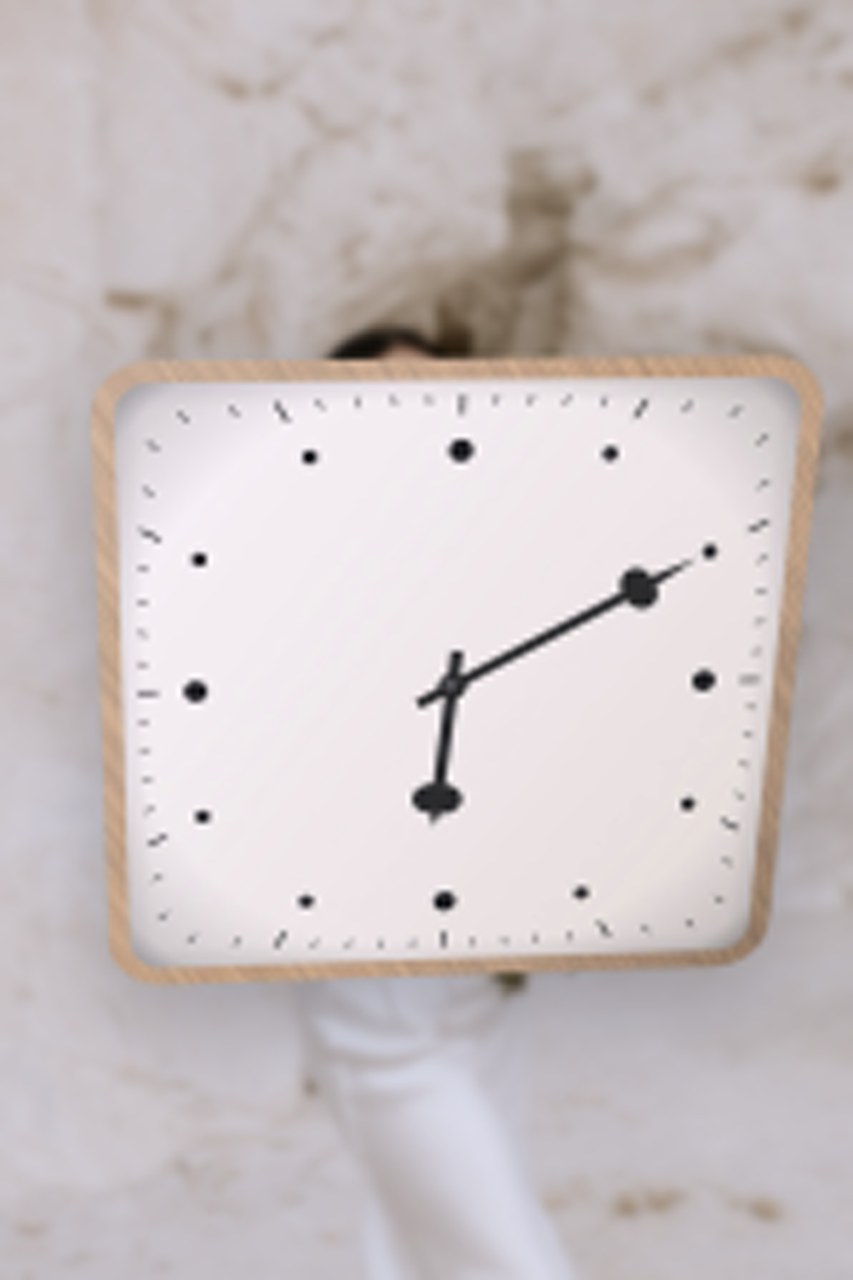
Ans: 6:10
